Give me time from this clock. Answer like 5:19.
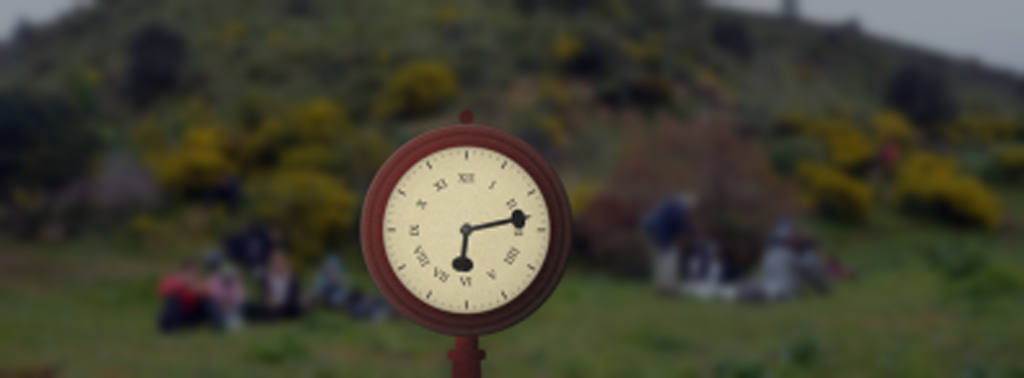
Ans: 6:13
